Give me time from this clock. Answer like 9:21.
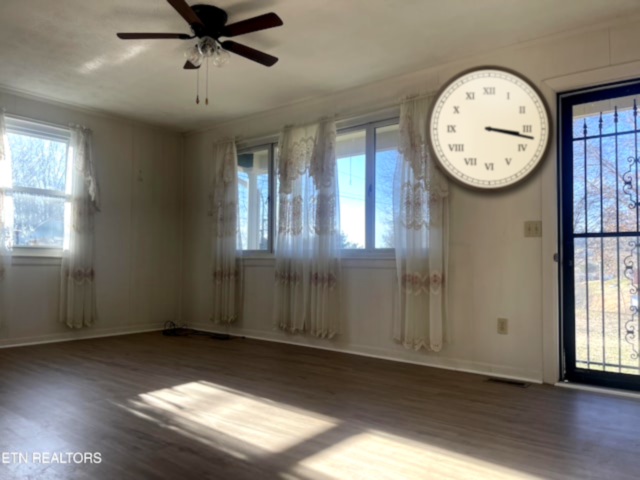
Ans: 3:17
